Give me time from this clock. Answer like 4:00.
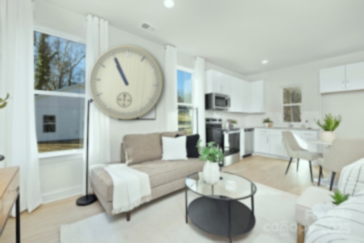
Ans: 10:55
